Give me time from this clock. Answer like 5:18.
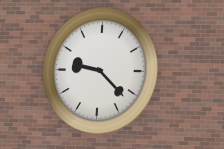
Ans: 9:22
